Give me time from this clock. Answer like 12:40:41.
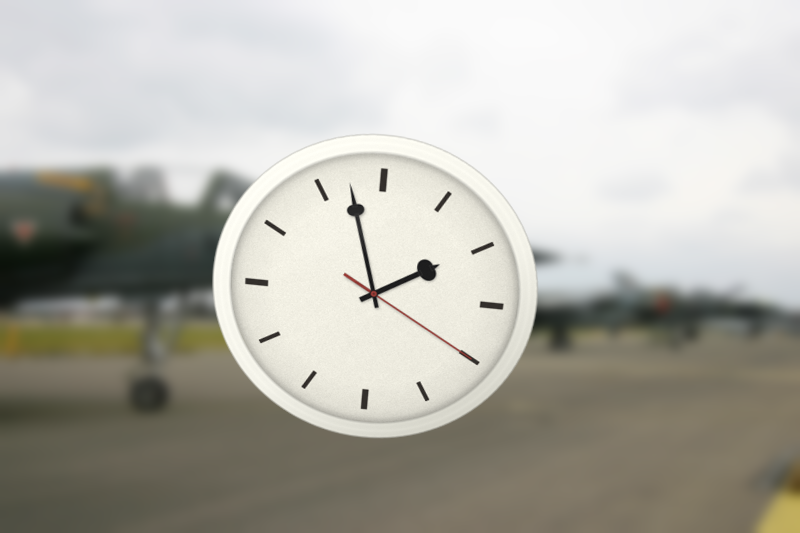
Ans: 1:57:20
